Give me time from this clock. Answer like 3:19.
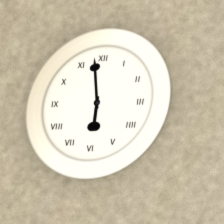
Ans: 5:58
